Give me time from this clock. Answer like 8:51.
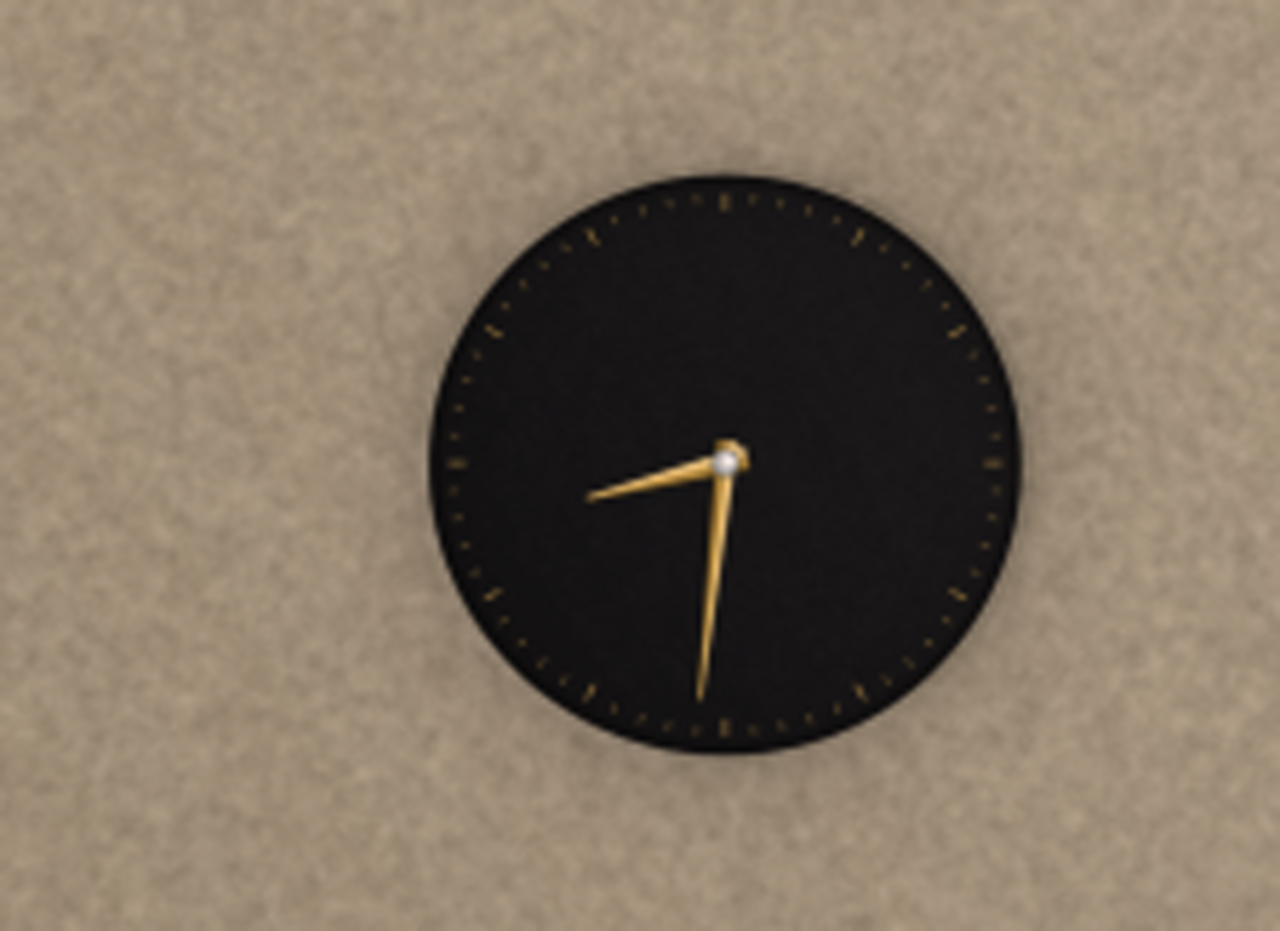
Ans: 8:31
